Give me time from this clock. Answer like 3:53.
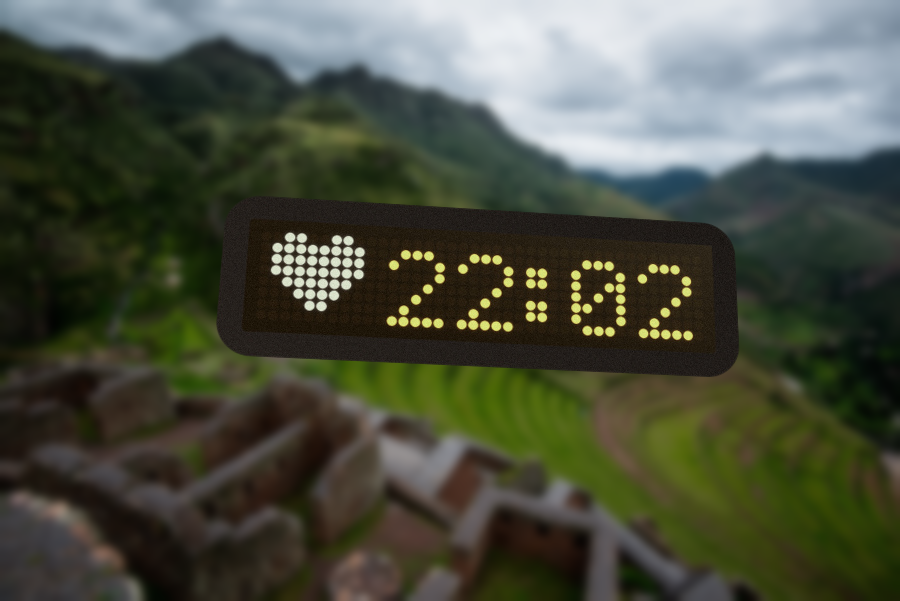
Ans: 22:02
